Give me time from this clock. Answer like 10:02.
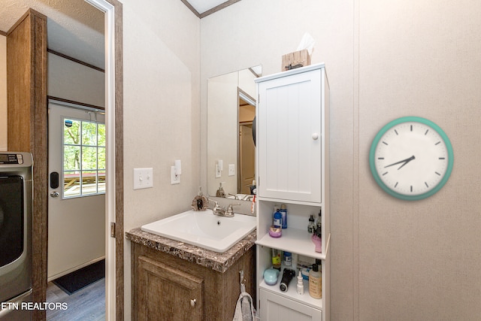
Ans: 7:42
